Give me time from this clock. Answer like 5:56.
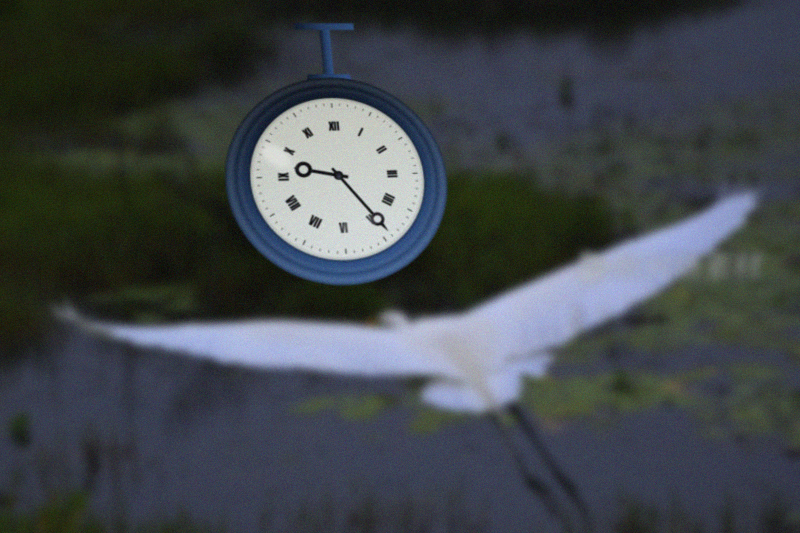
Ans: 9:24
